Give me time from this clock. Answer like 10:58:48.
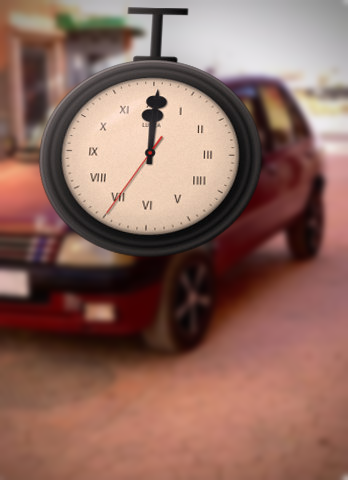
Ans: 12:00:35
